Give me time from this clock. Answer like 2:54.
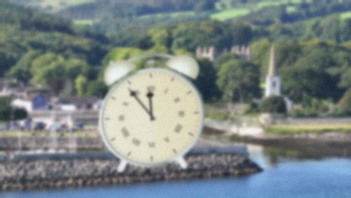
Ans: 11:54
